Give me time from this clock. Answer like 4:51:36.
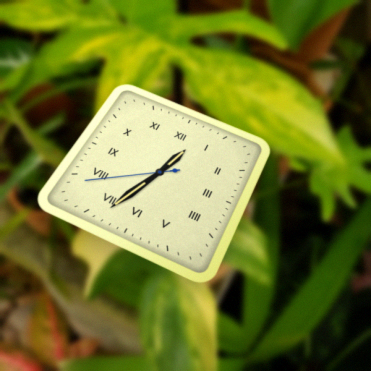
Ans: 12:33:39
